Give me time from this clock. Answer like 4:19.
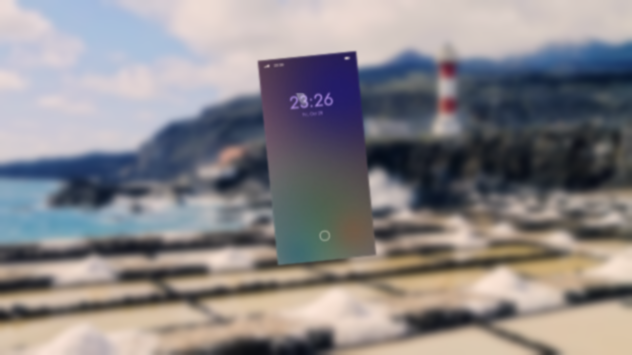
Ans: 23:26
